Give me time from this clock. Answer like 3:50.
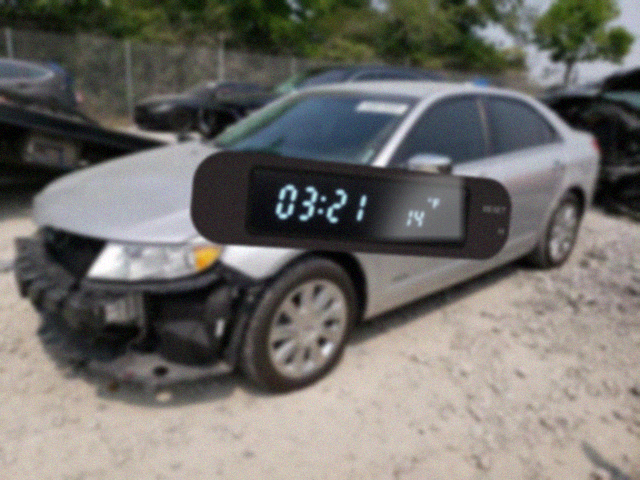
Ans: 3:21
